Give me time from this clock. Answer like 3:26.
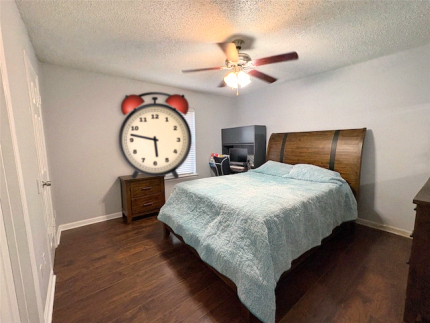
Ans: 5:47
